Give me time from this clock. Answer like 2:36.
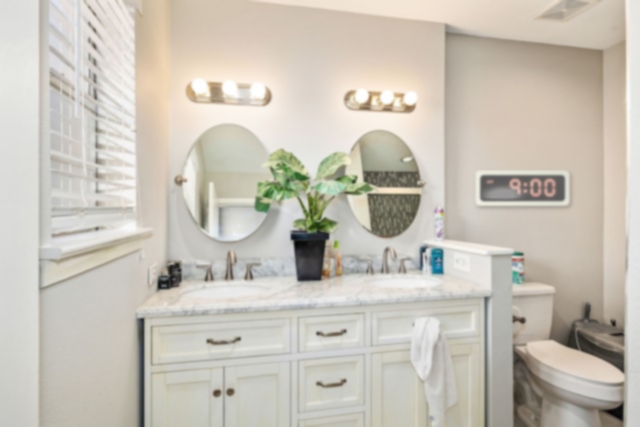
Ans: 9:00
